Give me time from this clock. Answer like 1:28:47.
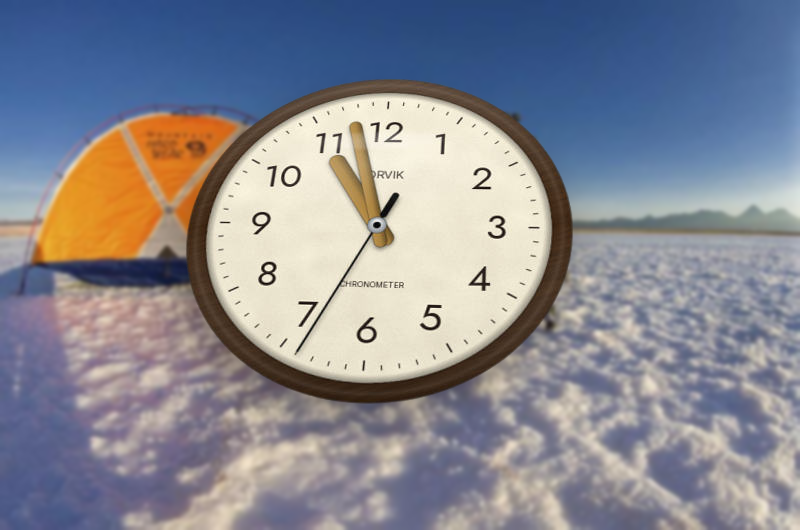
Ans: 10:57:34
